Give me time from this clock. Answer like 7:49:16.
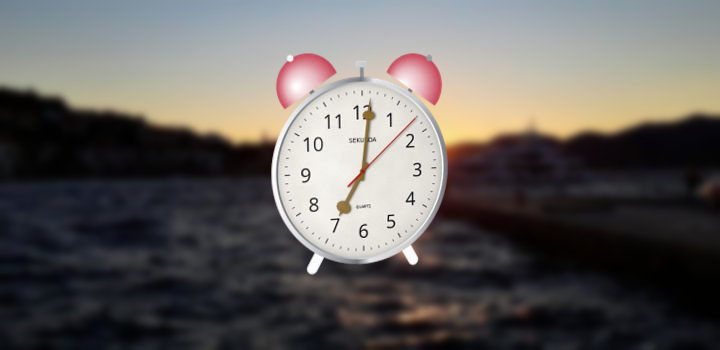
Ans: 7:01:08
